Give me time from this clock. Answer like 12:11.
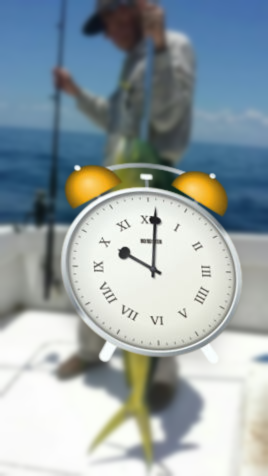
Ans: 10:01
